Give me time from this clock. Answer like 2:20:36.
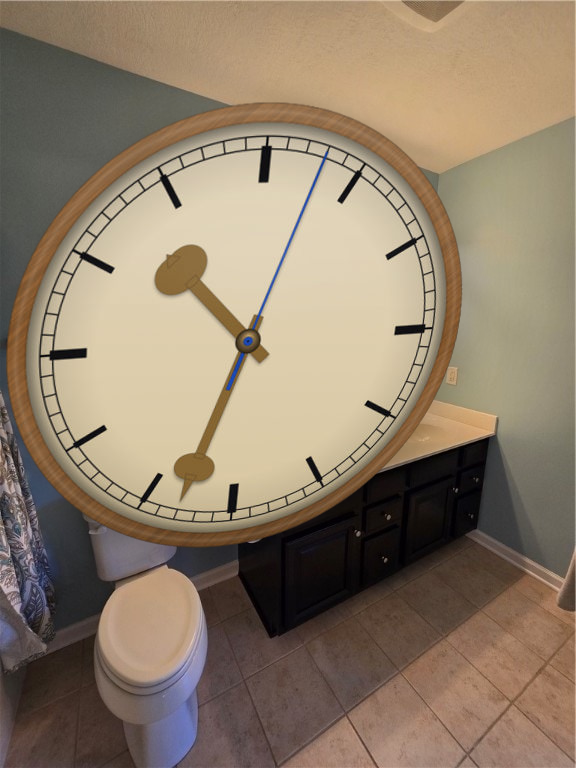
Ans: 10:33:03
